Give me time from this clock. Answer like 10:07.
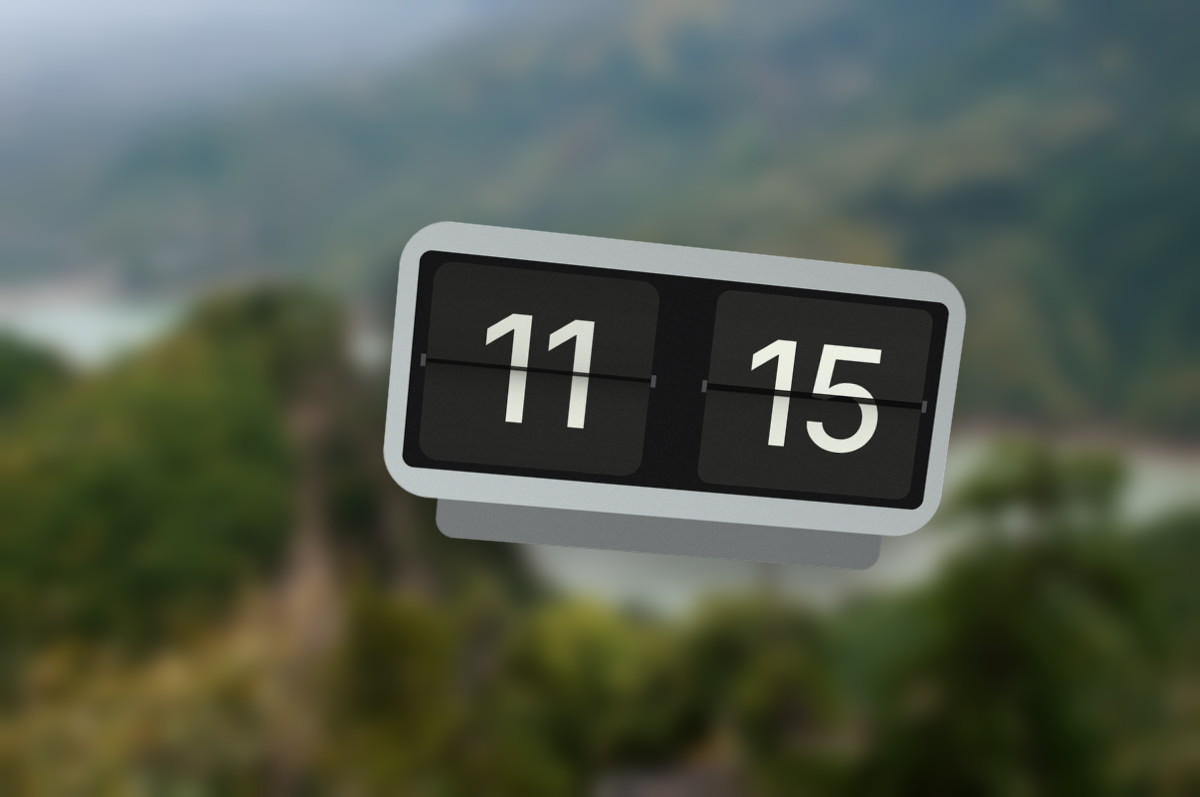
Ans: 11:15
